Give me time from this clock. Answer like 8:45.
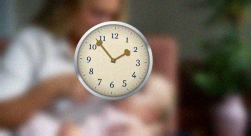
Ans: 1:53
